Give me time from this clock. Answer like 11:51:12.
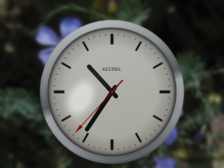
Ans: 10:35:37
